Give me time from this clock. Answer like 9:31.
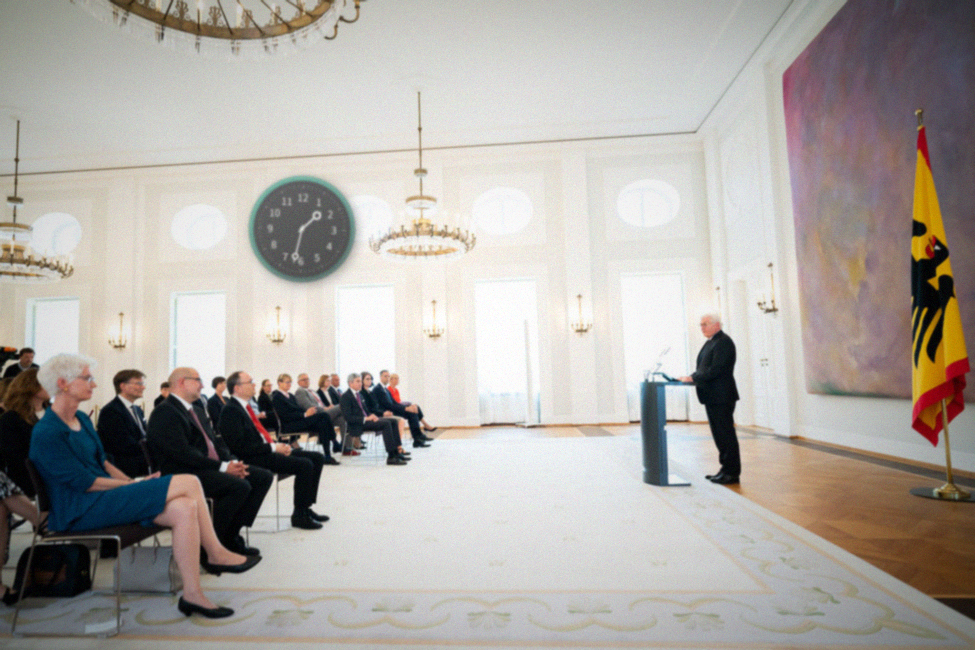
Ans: 1:32
